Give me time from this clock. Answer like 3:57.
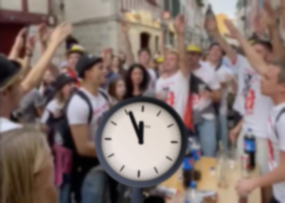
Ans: 11:56
